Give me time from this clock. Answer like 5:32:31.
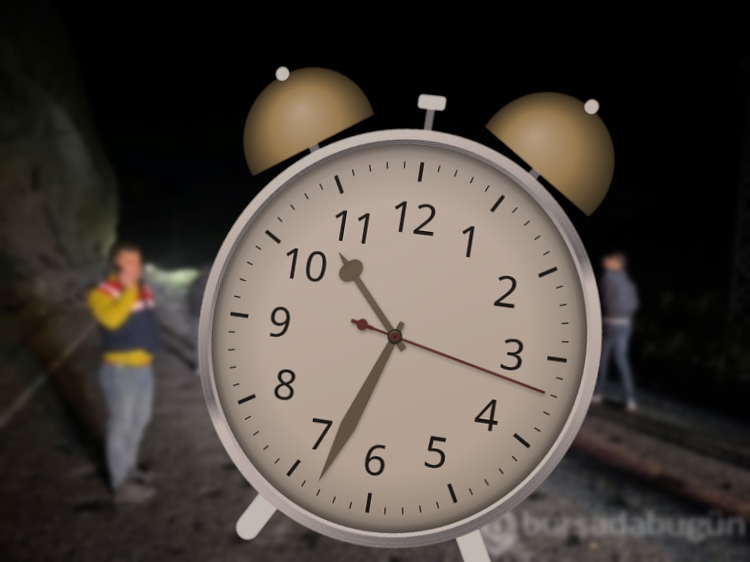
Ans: 10:33:17
